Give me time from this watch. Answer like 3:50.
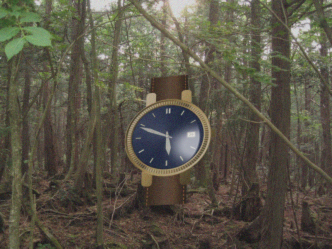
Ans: 5:49
